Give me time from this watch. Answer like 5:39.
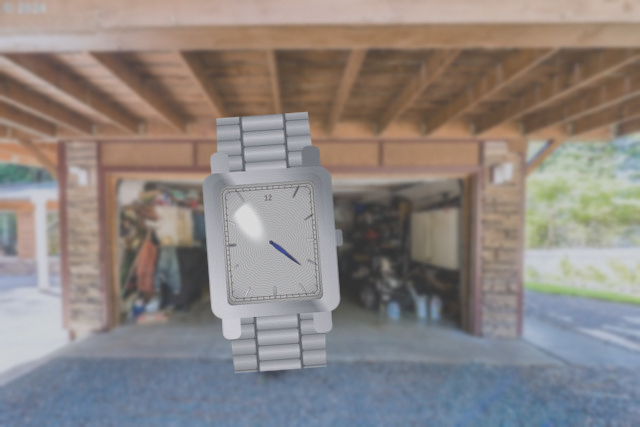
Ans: 4:22
